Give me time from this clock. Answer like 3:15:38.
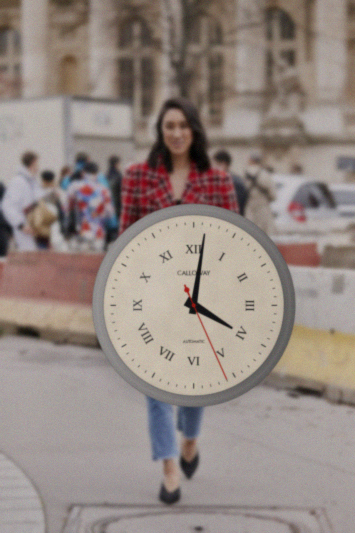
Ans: 4:01:26
